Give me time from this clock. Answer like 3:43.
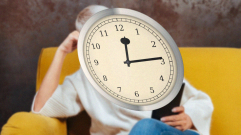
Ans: 12:14
